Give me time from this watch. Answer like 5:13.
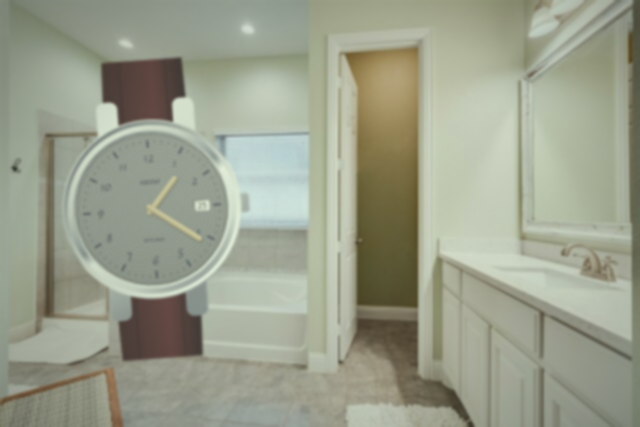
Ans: 1:21
